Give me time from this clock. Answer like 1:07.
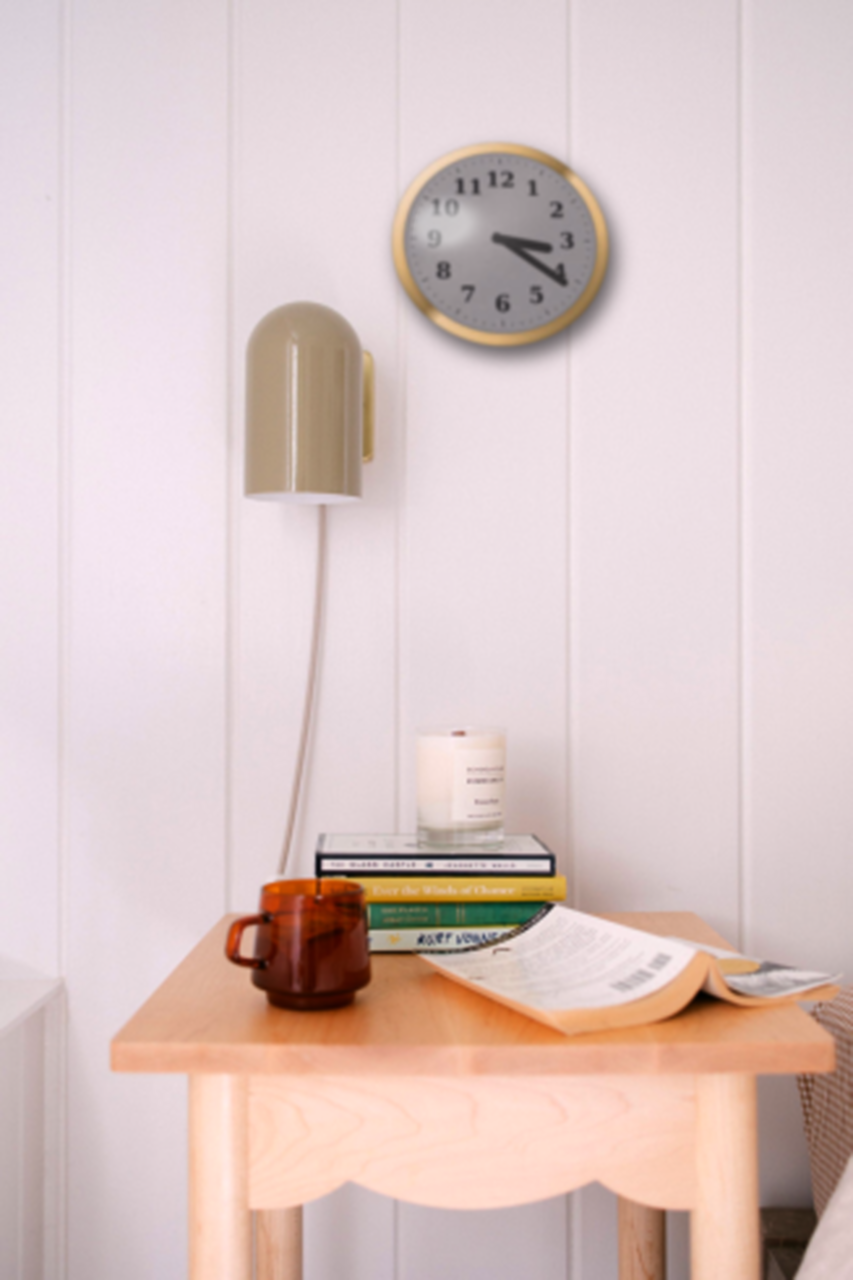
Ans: 3:21
